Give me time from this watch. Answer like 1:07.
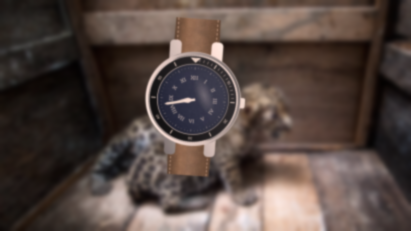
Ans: 8:43
